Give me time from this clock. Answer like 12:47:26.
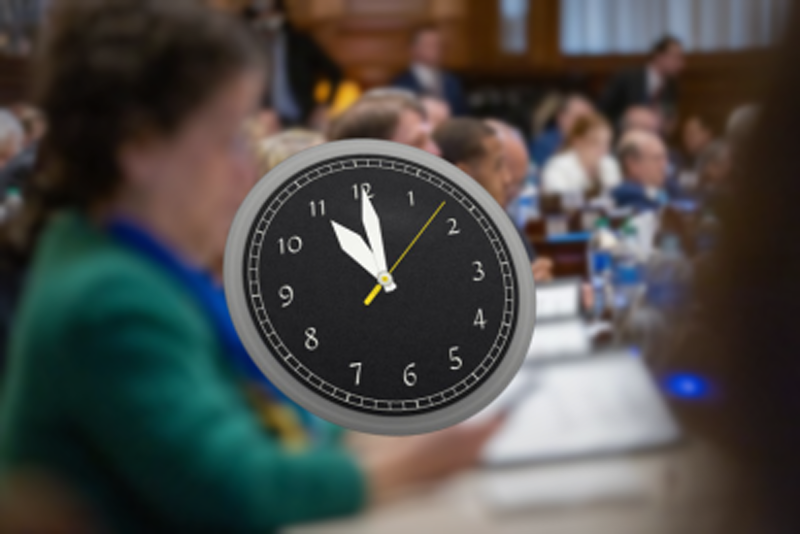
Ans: 11:00:08
